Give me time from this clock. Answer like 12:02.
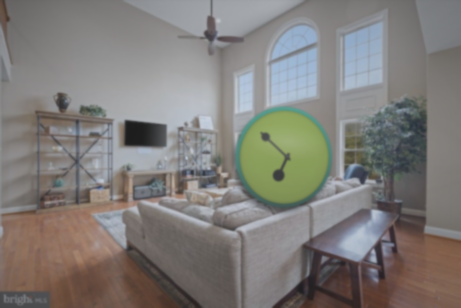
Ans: 6:52
